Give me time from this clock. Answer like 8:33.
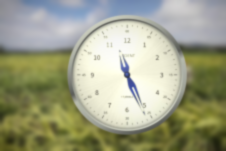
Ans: 11:26
